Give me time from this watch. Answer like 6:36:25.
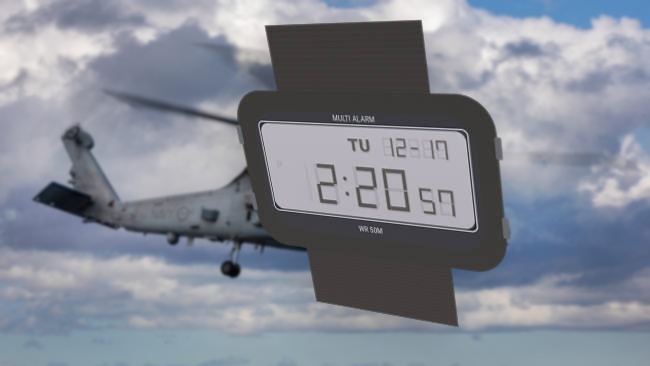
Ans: 2:20:57
